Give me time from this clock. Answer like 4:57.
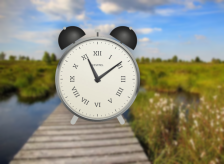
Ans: 11:09
